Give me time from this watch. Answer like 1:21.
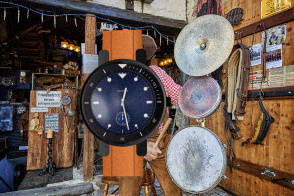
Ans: 12:28
